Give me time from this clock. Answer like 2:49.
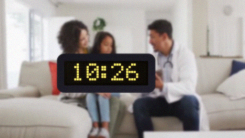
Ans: 10:26
